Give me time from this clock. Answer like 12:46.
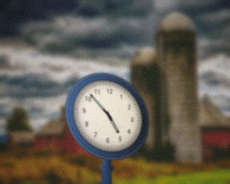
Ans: 4:52
